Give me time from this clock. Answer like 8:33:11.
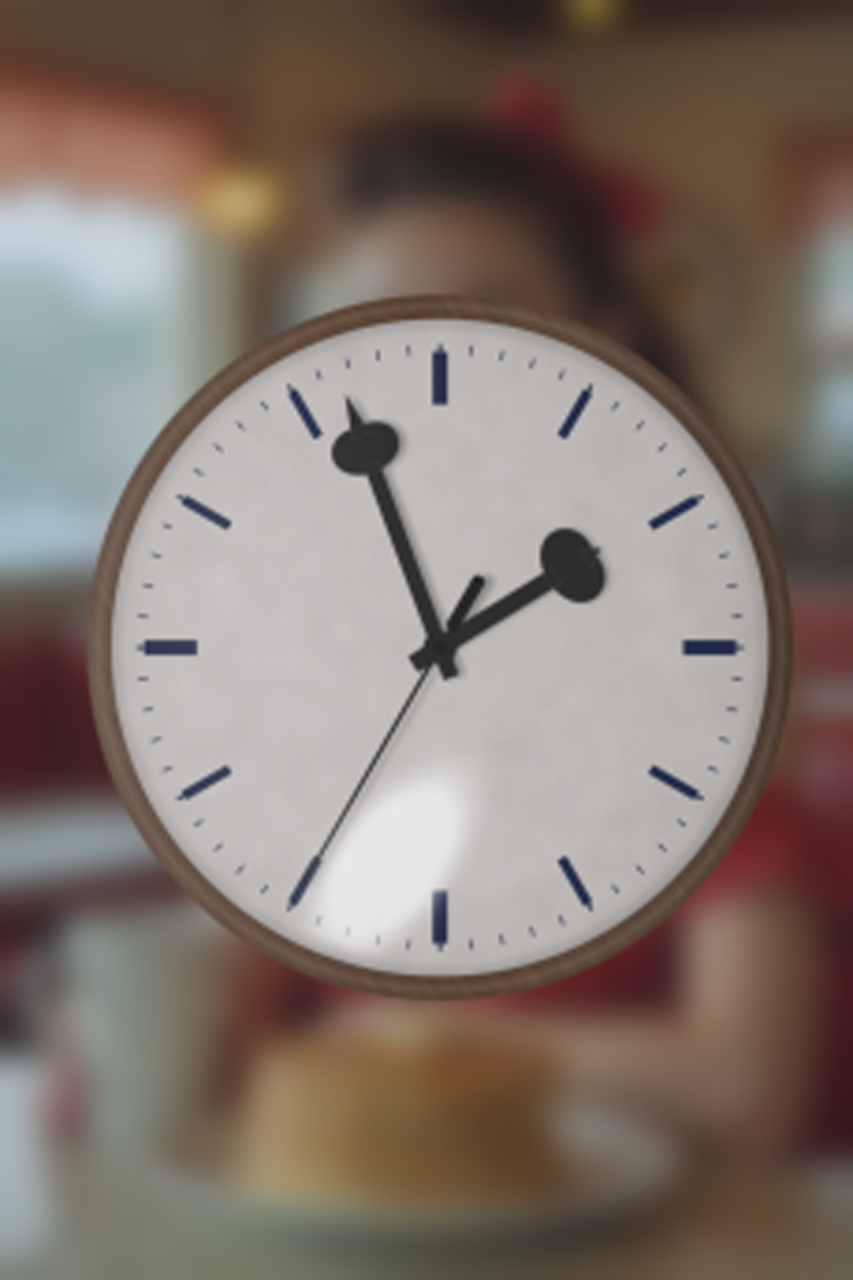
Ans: 1:56:35
